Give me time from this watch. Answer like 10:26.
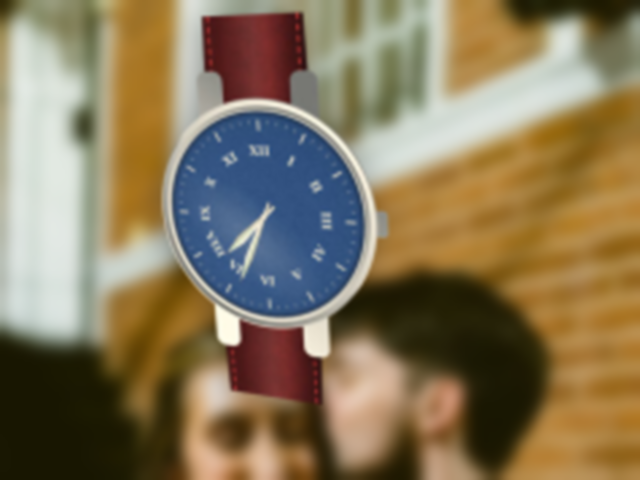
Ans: 7:34
